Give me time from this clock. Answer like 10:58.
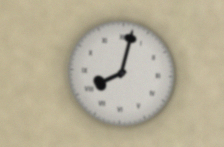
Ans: 8:02
